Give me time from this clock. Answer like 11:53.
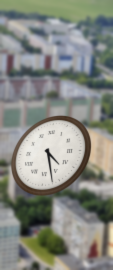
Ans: 4:27
